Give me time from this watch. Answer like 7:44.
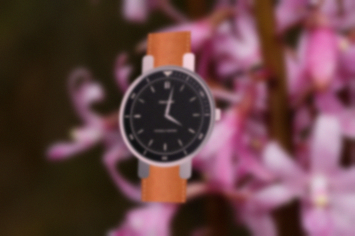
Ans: 4:02
